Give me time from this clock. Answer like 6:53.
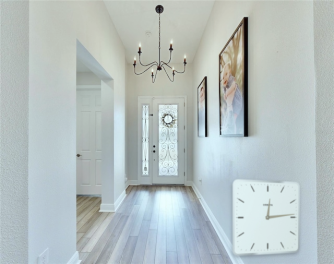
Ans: 12:14
